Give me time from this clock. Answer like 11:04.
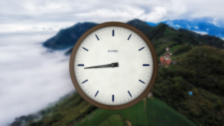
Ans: 8:44
